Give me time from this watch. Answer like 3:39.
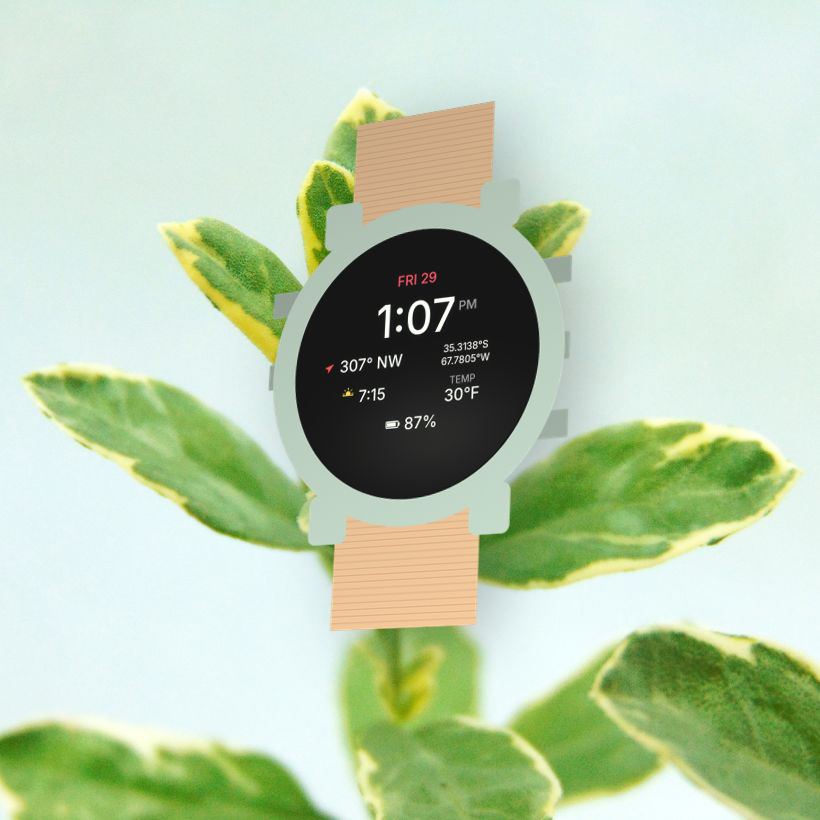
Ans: 1:07
